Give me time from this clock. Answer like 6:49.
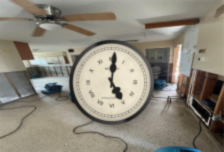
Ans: 5:01
